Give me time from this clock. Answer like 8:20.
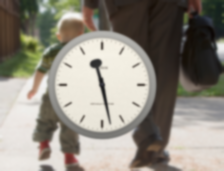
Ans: 11:28
